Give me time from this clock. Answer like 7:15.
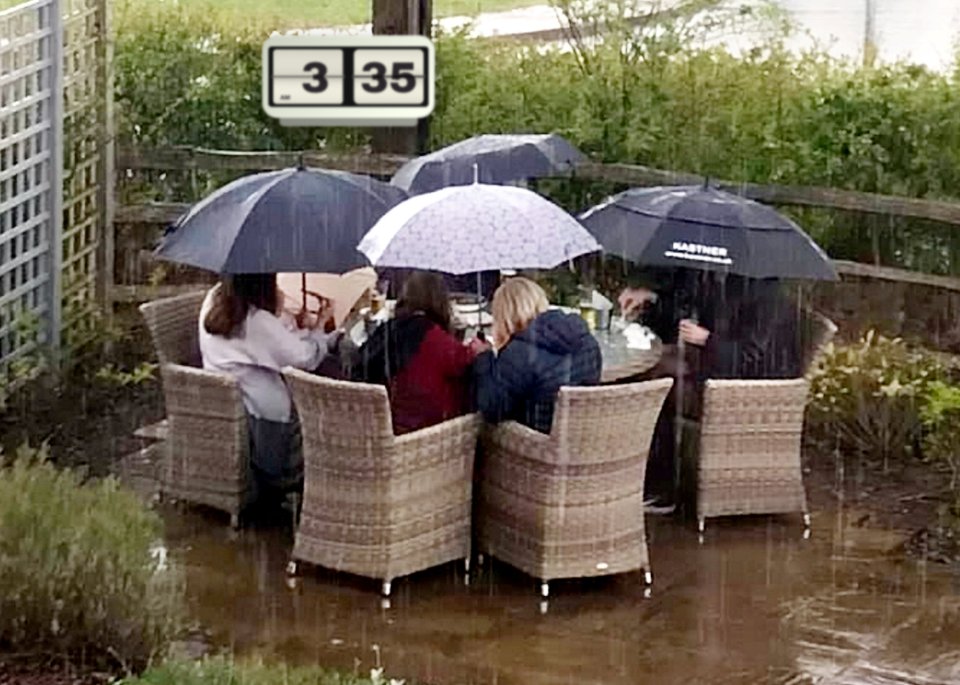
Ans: 3:35
